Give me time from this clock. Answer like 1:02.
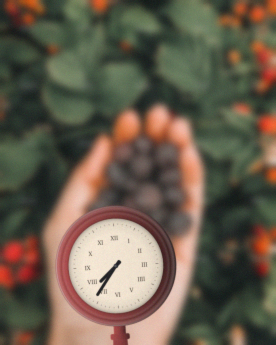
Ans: 7:36
